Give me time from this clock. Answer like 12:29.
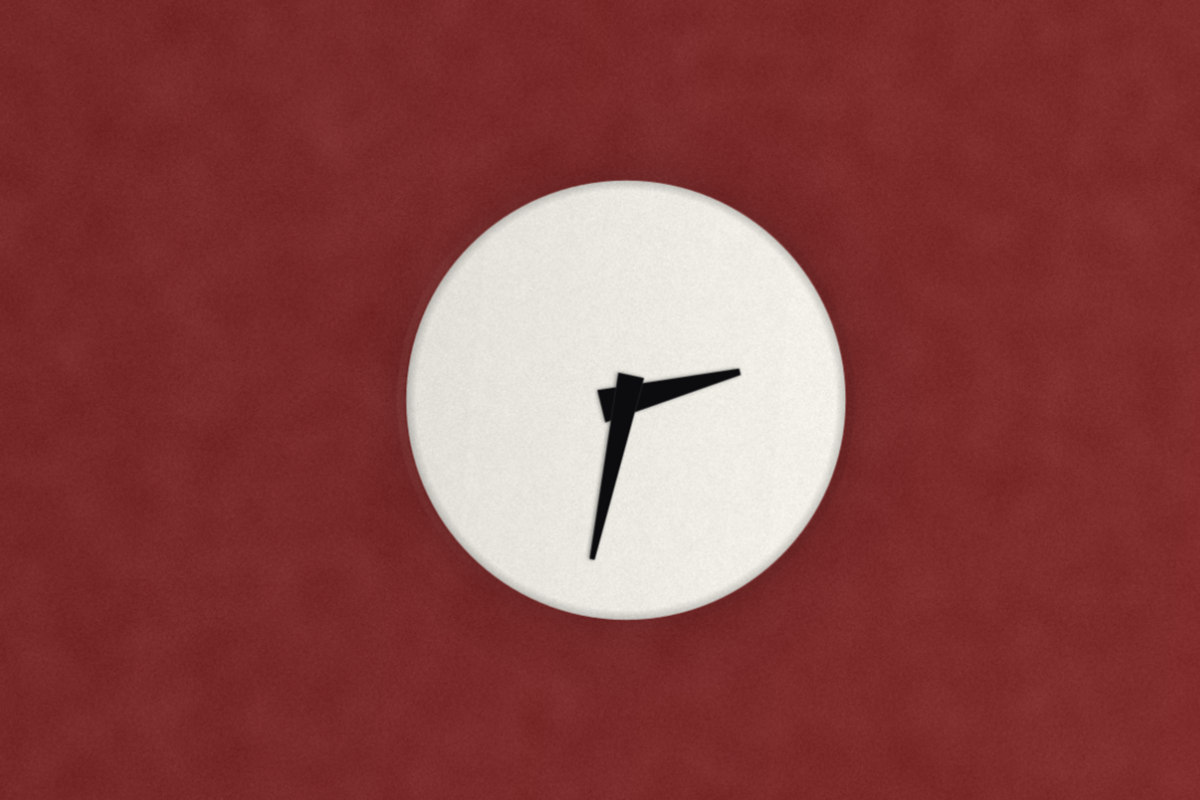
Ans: 2:32
